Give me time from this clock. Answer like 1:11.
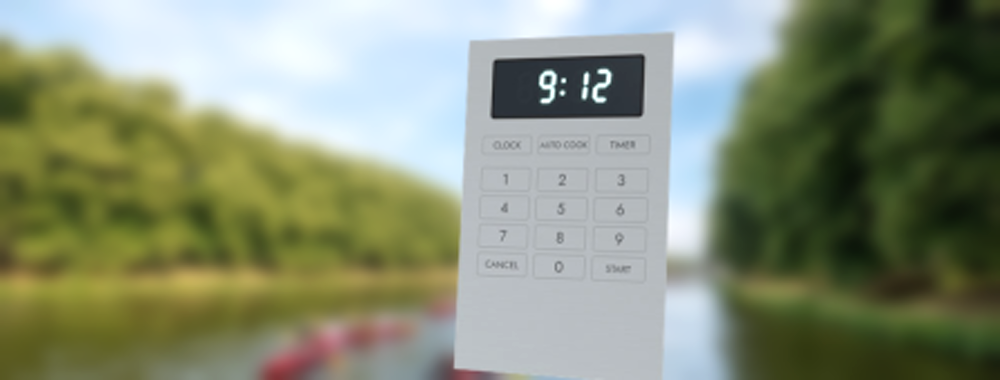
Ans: 9:12
